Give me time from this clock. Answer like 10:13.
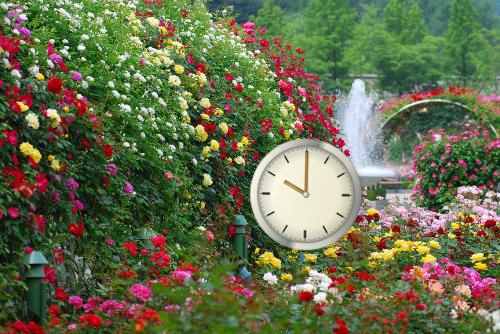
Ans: 10:00
